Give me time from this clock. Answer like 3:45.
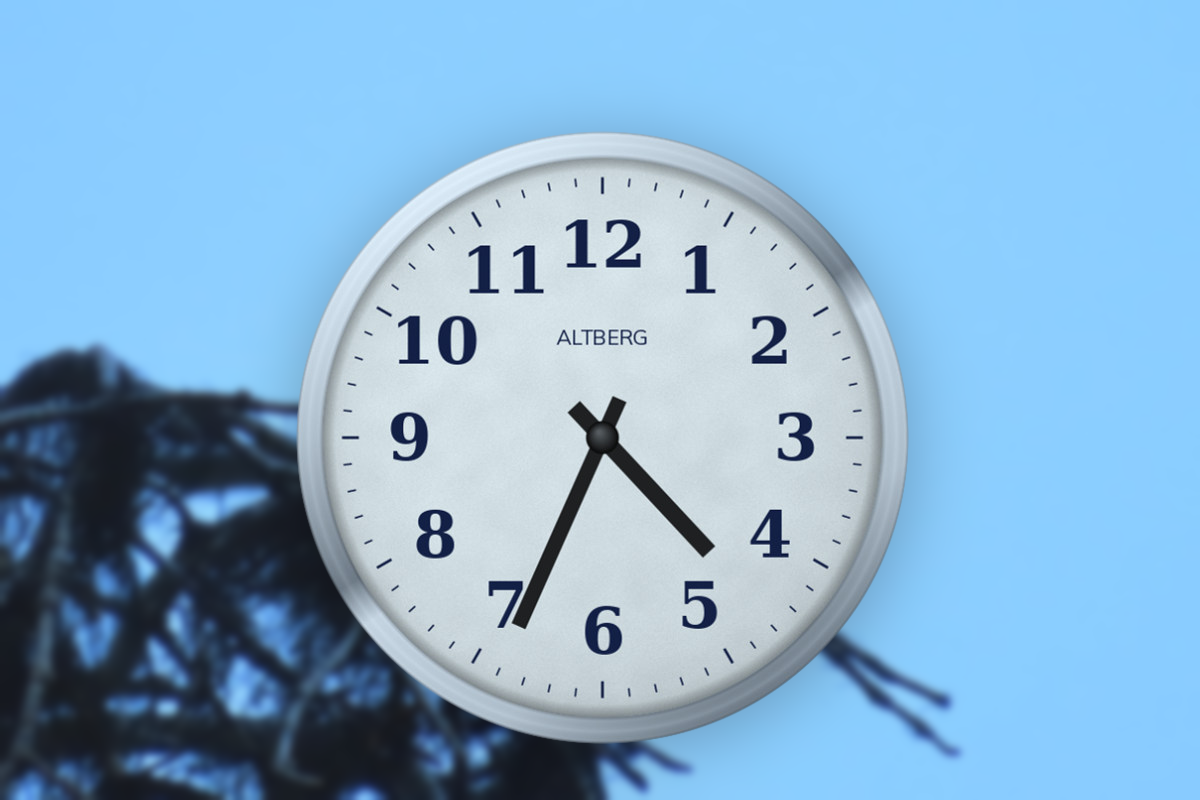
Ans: 4:34
